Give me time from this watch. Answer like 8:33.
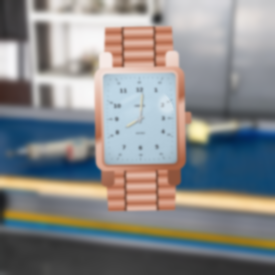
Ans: 8:01
